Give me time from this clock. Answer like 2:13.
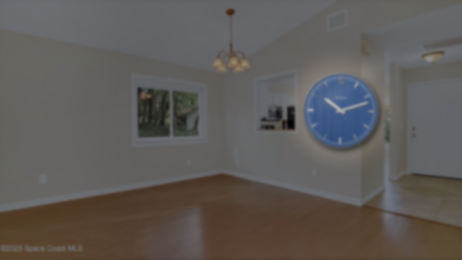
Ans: 10:12
